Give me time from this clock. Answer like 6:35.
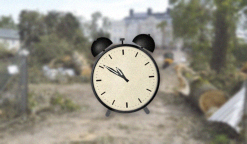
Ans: 10:51
